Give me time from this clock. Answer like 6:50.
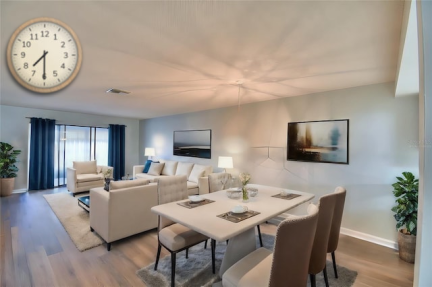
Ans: 7:30
